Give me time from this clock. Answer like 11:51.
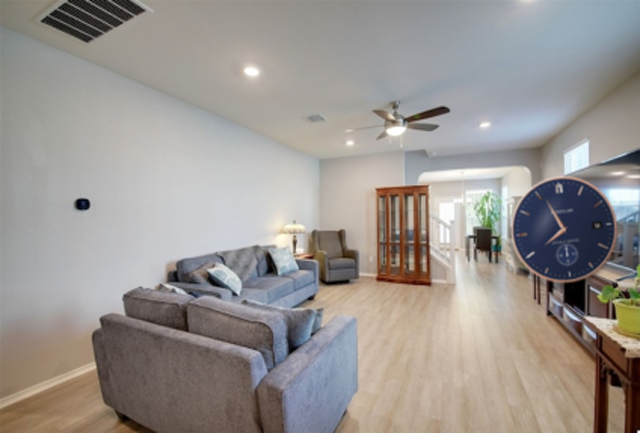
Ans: 7:56
